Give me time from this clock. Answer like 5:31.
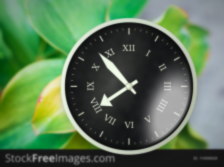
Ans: 7:53
